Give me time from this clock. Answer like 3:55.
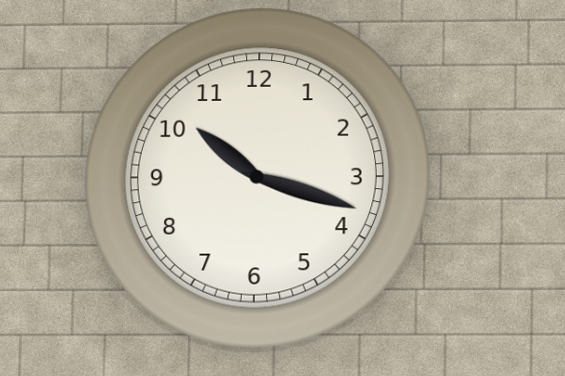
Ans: 10:18
